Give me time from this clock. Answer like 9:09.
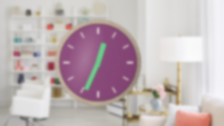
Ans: 12:34
